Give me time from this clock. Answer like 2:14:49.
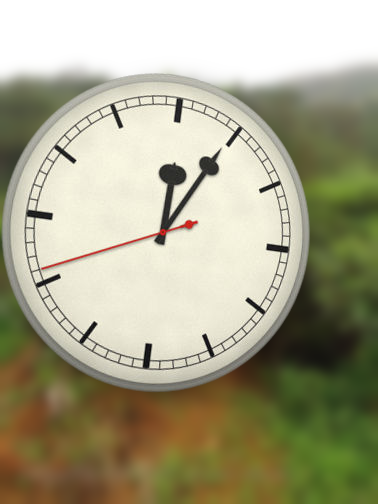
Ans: 12:04:41
